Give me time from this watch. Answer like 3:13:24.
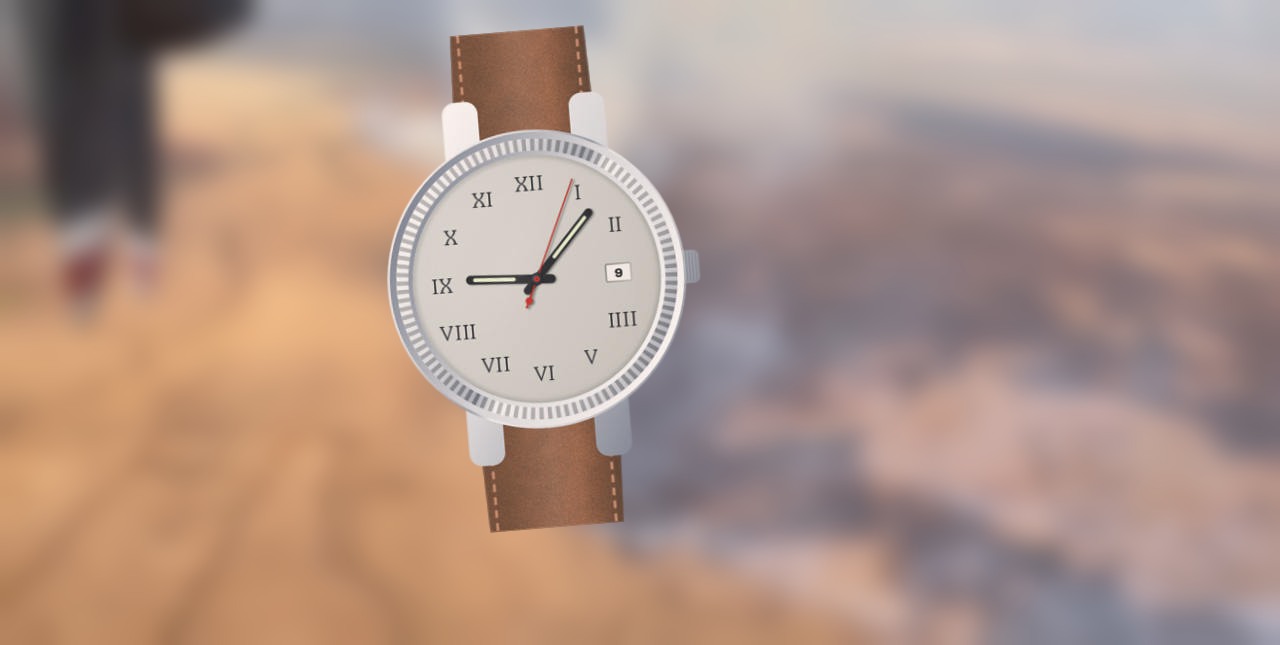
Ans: 9:07:04
